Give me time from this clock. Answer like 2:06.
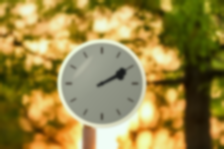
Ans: 2:10
